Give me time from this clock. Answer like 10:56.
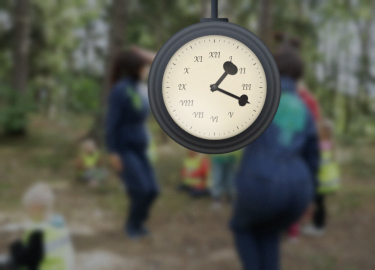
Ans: 1:19
